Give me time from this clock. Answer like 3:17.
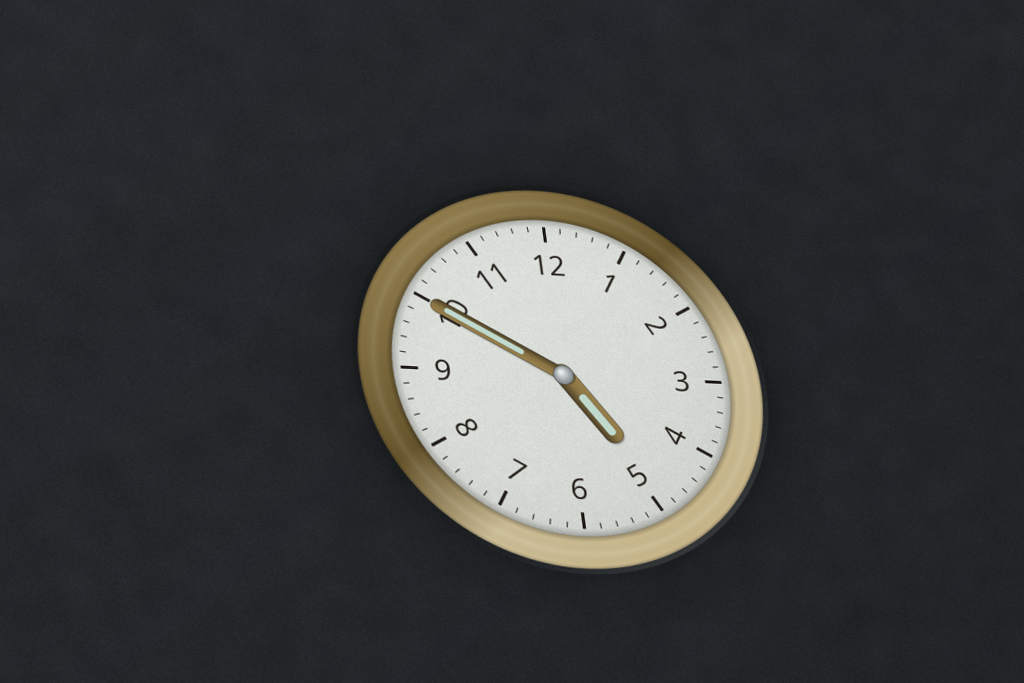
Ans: 4:50
